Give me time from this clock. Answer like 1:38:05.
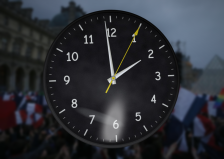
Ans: 1:59:05
